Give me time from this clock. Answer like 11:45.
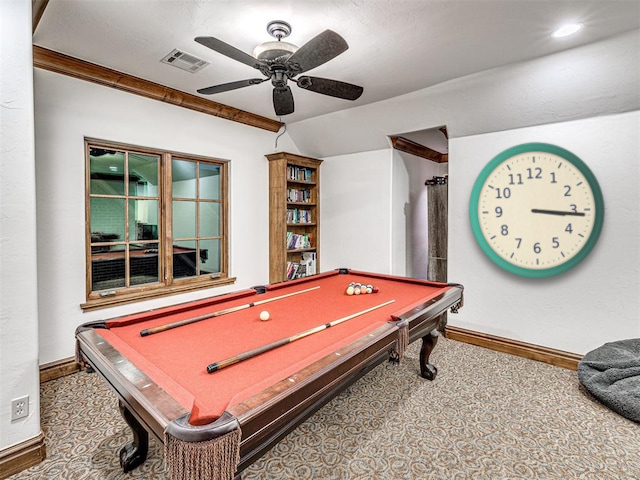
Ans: 3:16
